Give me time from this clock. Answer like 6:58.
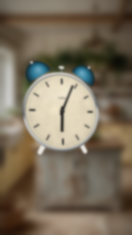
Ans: 6:04
